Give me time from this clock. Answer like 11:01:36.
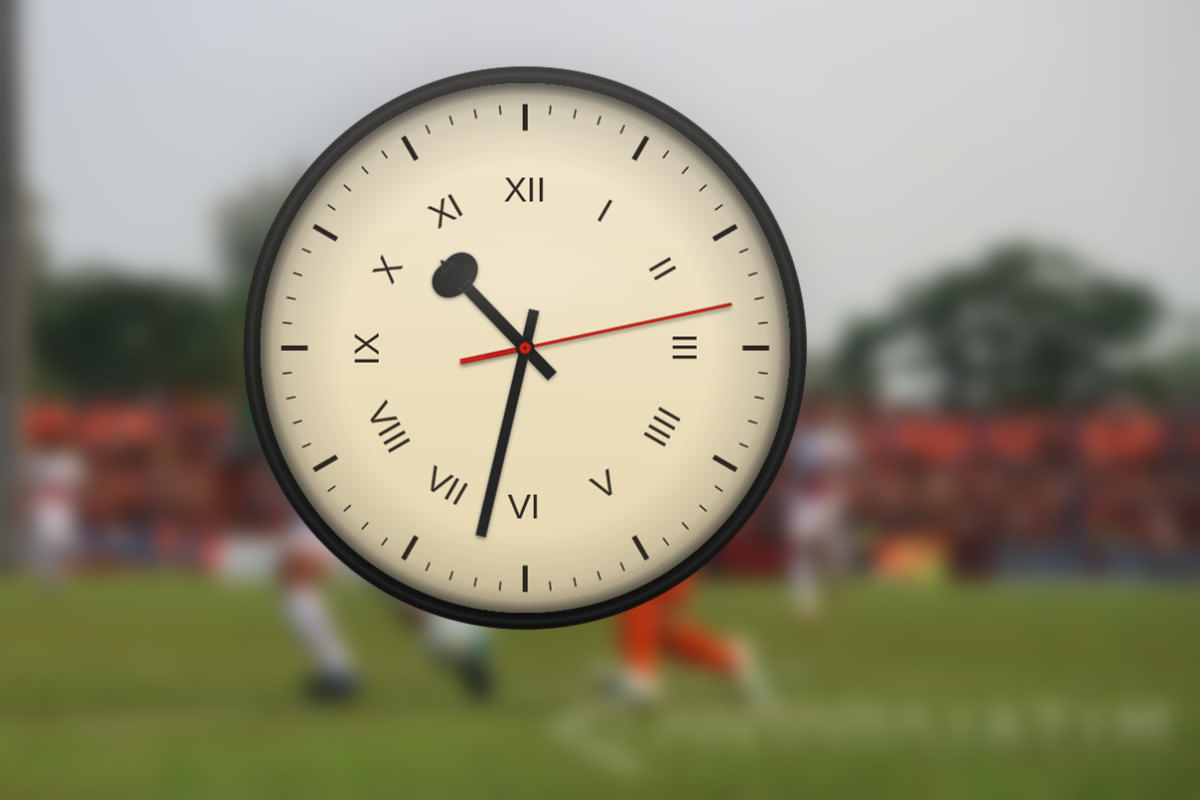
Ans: 10:32:13
